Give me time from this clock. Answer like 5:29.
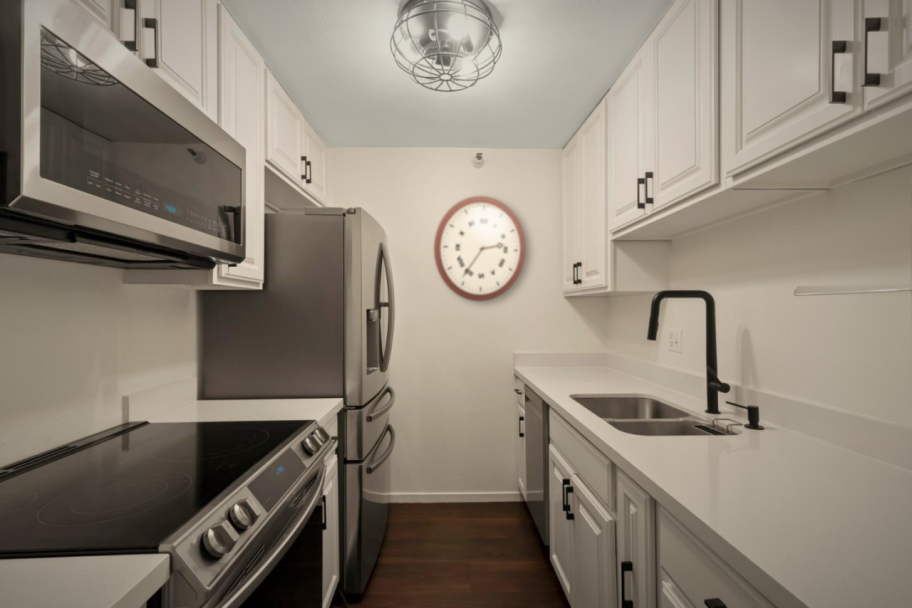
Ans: 2:36
